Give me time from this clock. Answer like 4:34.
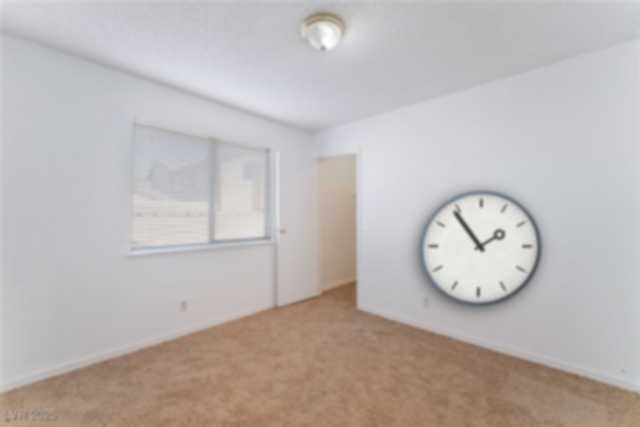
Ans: 1:54
